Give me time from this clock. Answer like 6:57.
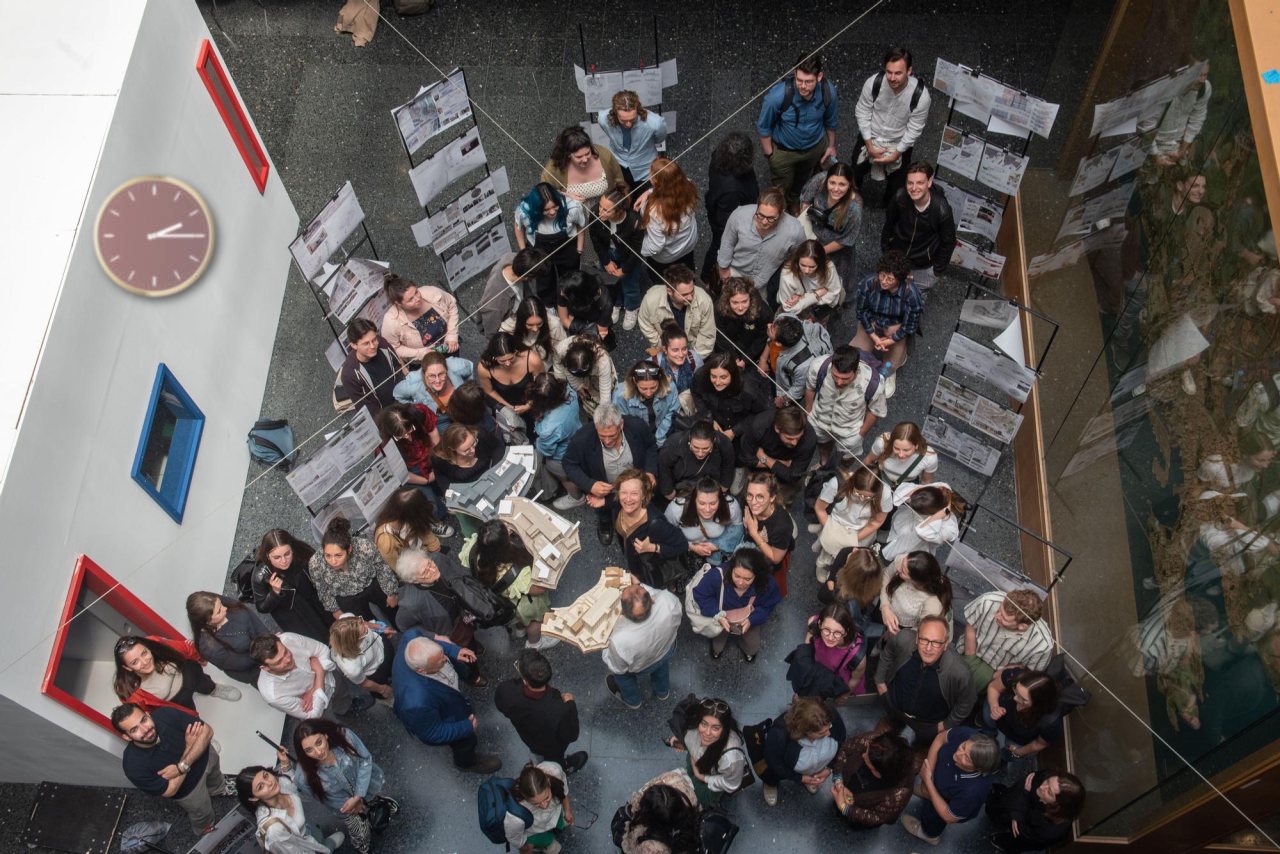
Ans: 2:15
